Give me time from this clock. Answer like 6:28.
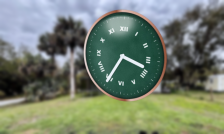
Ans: 3:35
